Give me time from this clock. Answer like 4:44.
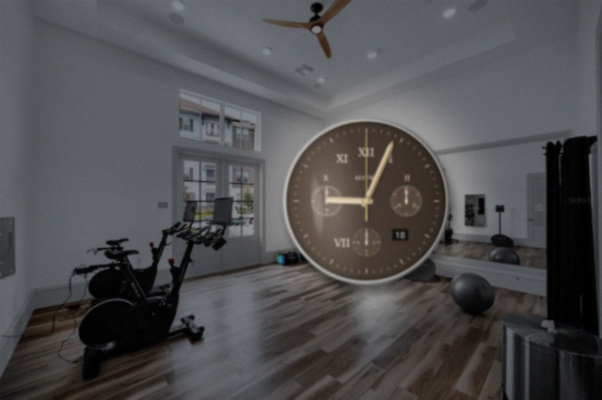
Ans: 9:04
